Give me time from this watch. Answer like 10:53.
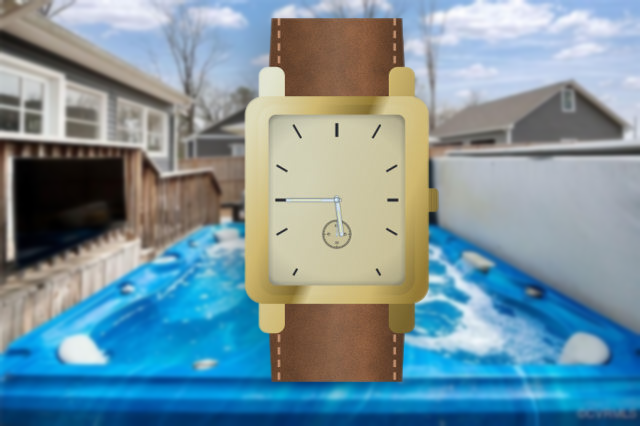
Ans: 5:45
